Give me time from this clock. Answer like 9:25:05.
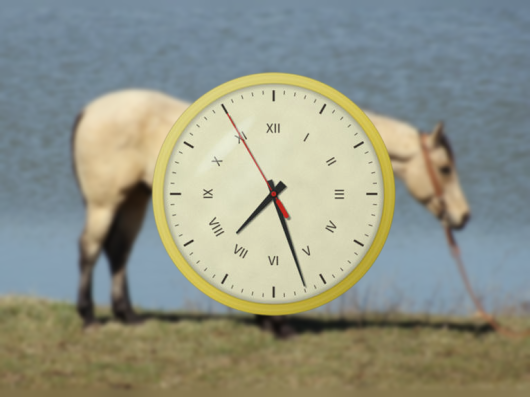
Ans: 7:26:55
